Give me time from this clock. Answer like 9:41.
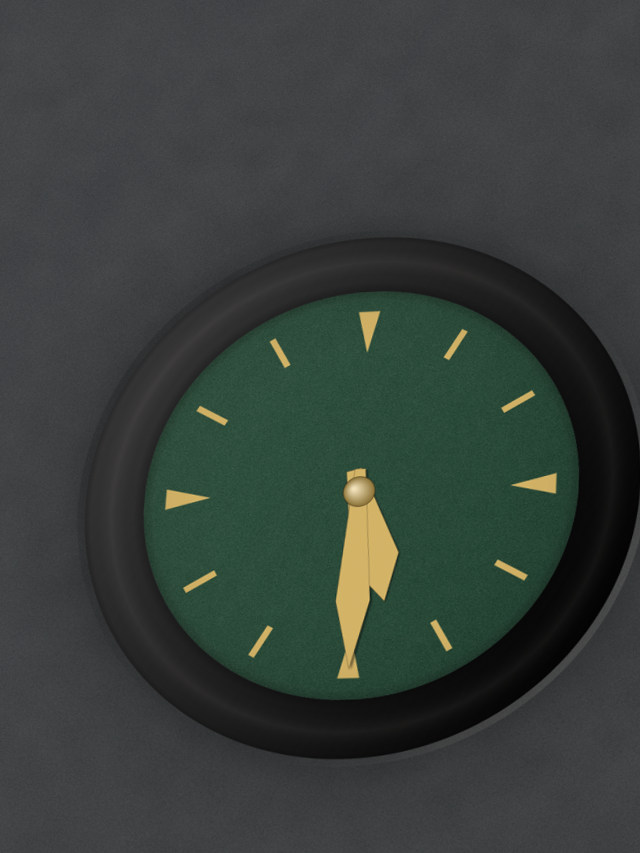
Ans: 5:30
